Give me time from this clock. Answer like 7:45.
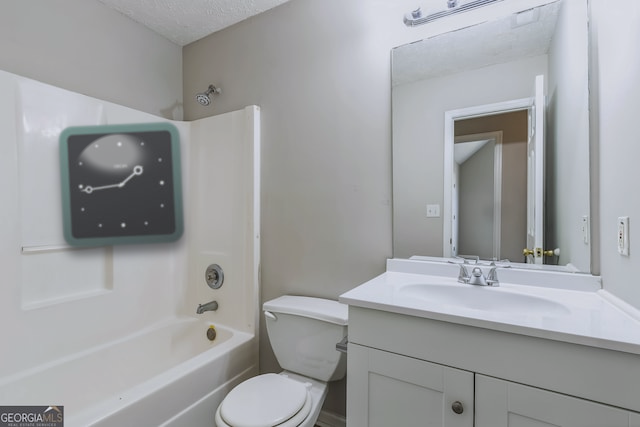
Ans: 1:44
